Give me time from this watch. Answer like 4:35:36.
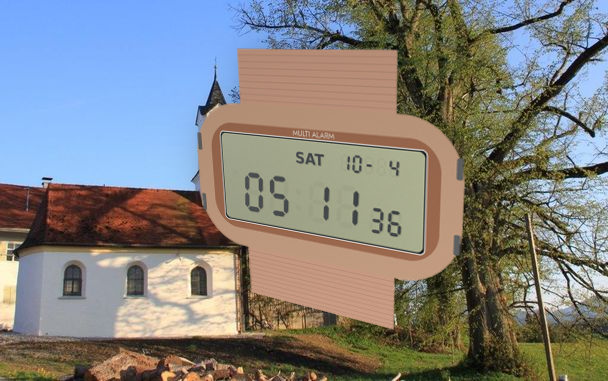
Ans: 5:11:36
